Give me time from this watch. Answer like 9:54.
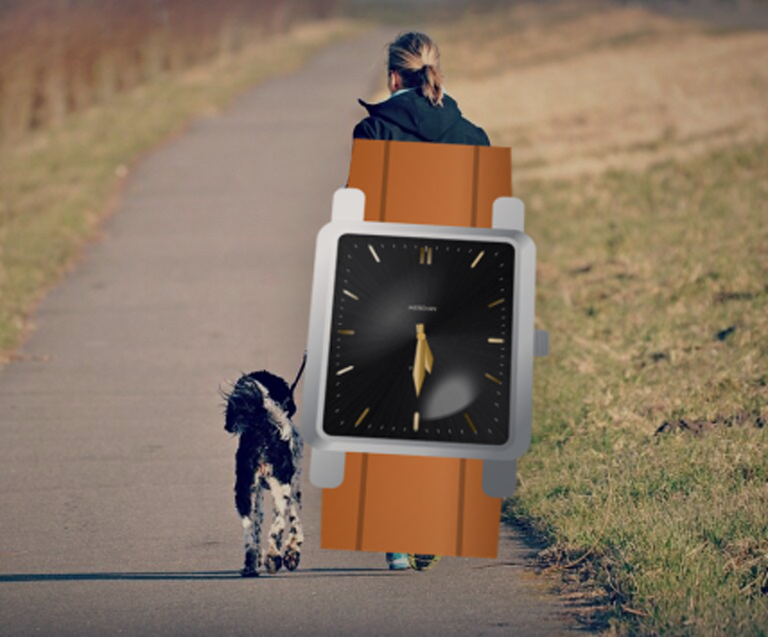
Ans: 5:30
